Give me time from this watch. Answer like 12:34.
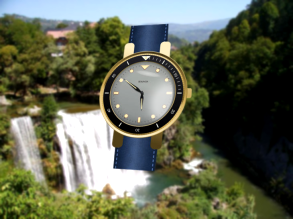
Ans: 5:51
